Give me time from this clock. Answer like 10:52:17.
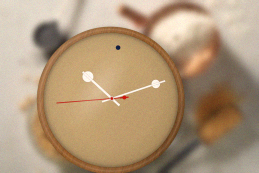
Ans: 10:10:43
